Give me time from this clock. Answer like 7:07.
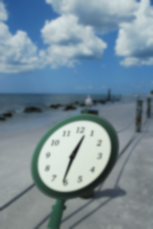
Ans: 12:31
